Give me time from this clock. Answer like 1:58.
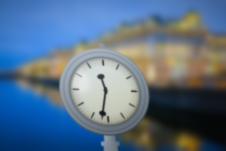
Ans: 11:32
